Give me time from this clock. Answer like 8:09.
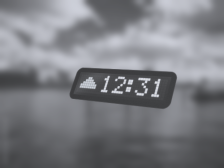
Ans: 12:31
